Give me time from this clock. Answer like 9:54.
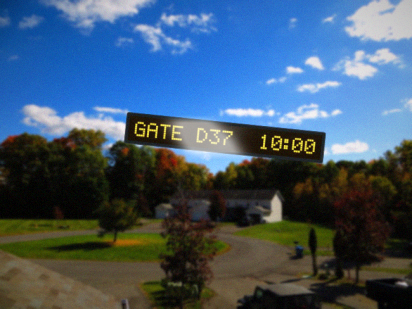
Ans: 10:00
